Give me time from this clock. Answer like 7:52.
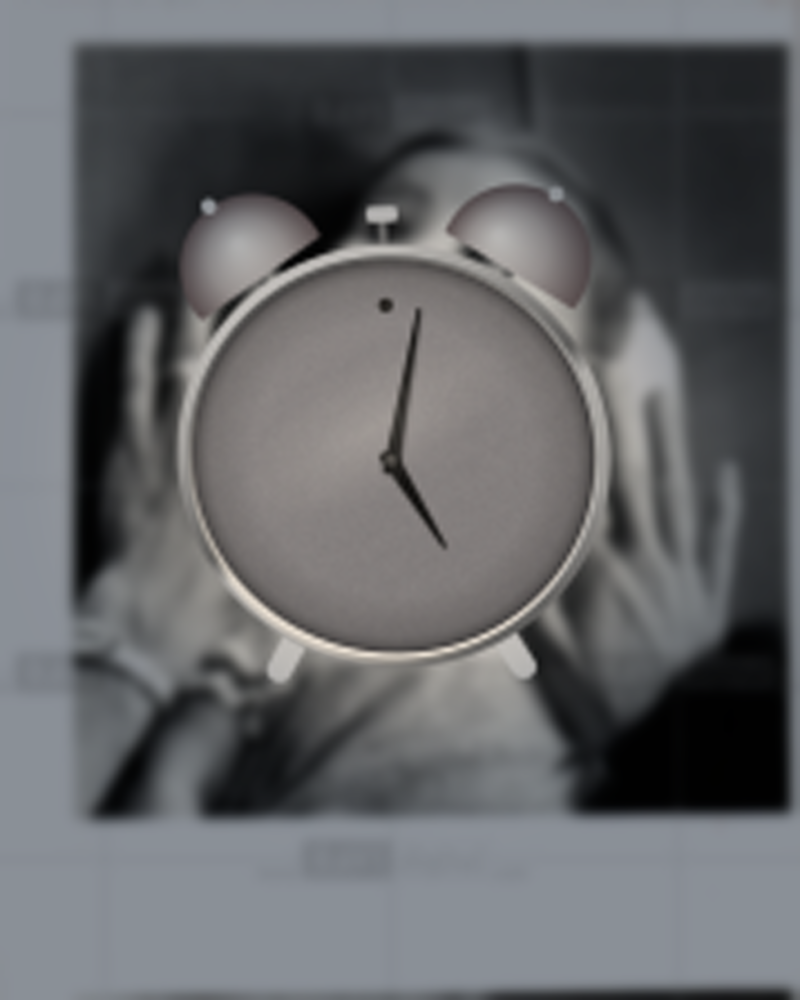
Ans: 5:02
